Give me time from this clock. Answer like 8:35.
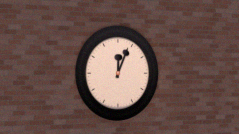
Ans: 12:04
